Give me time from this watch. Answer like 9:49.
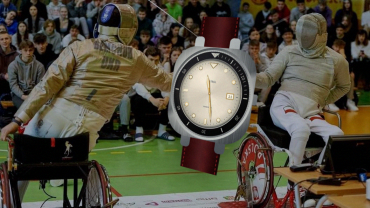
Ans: 11:28
